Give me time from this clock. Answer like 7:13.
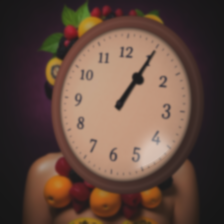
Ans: 1:05
